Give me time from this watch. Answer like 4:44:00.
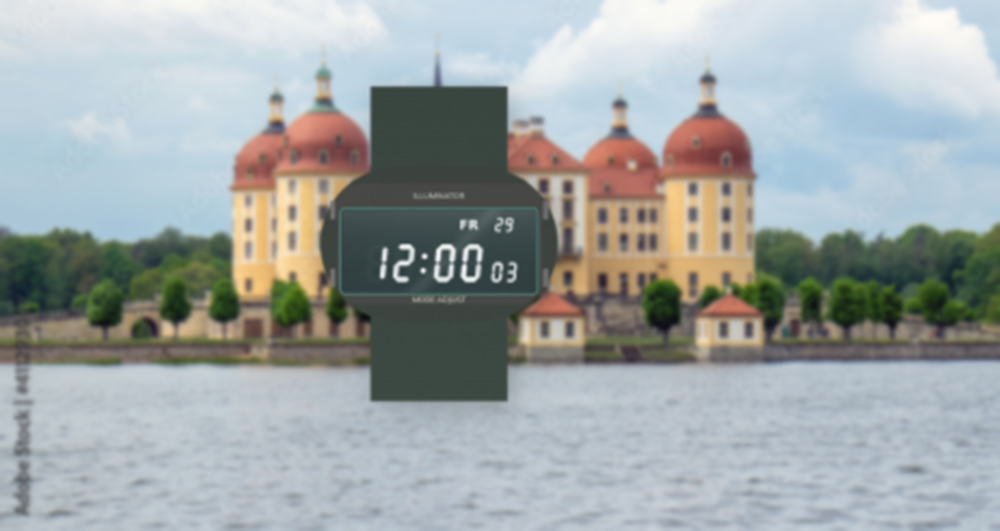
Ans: 12:00:03
